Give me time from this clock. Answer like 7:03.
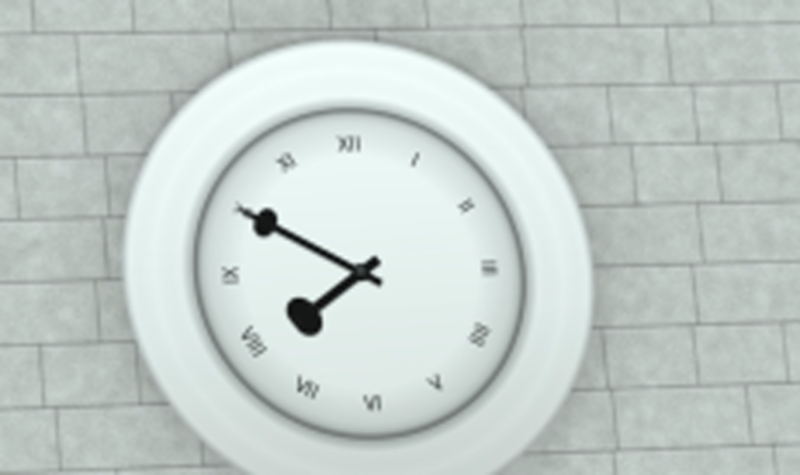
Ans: 7:50
